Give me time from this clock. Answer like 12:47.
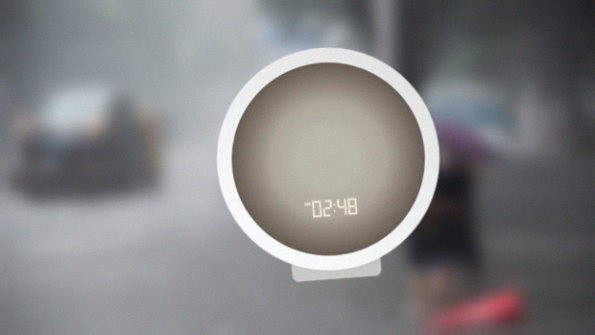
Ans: 2:48
